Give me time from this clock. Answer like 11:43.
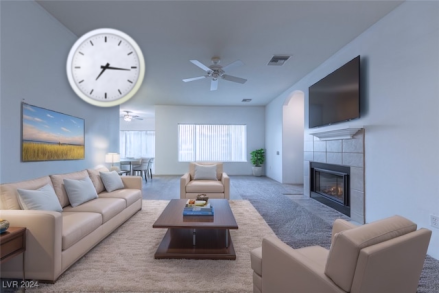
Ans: 7:16
